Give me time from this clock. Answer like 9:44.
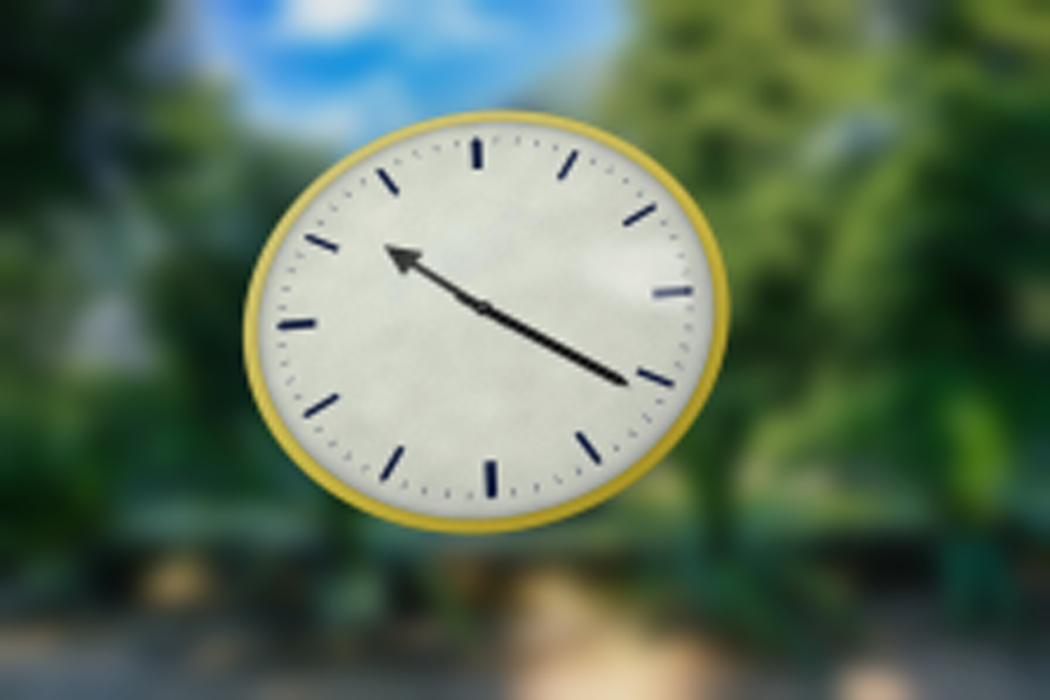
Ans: 10:21
